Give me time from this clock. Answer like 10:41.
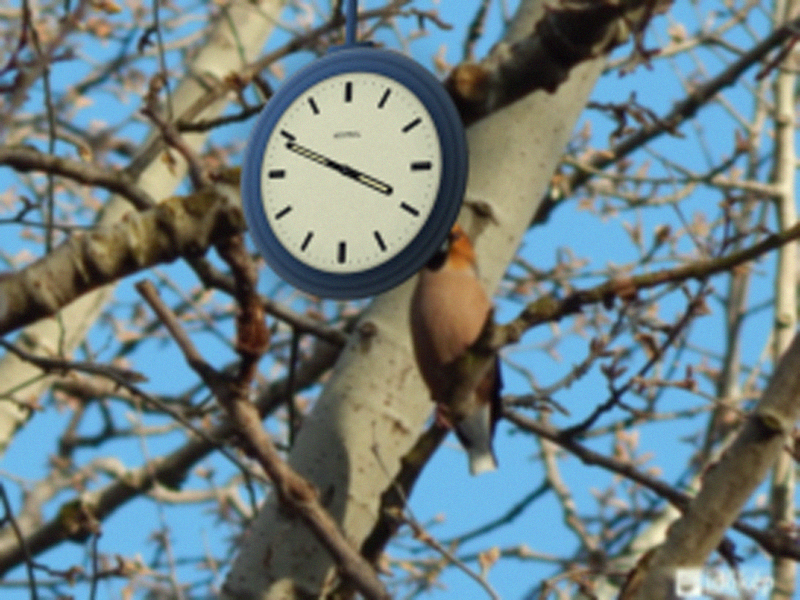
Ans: 3:49
